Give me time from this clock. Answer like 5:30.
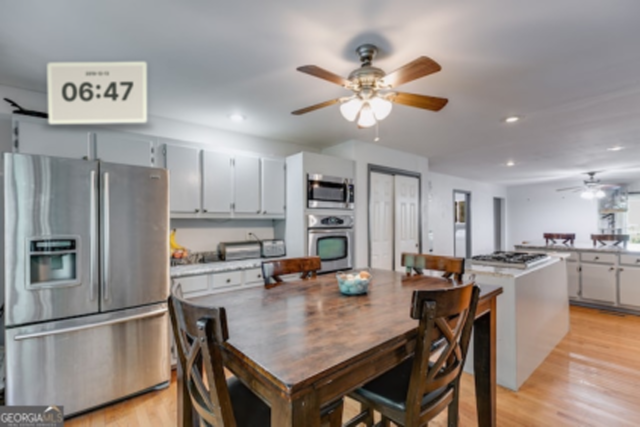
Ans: 6:47
